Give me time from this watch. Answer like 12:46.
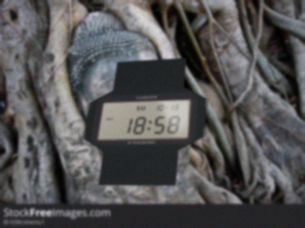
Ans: 18:58
